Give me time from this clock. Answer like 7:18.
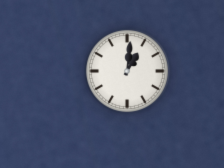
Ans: 1:01
